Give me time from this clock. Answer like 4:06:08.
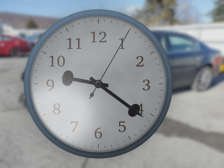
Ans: 9:21:05
